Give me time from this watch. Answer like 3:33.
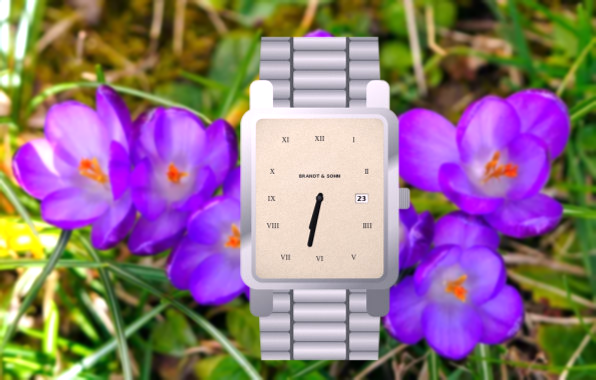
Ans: 6:32
